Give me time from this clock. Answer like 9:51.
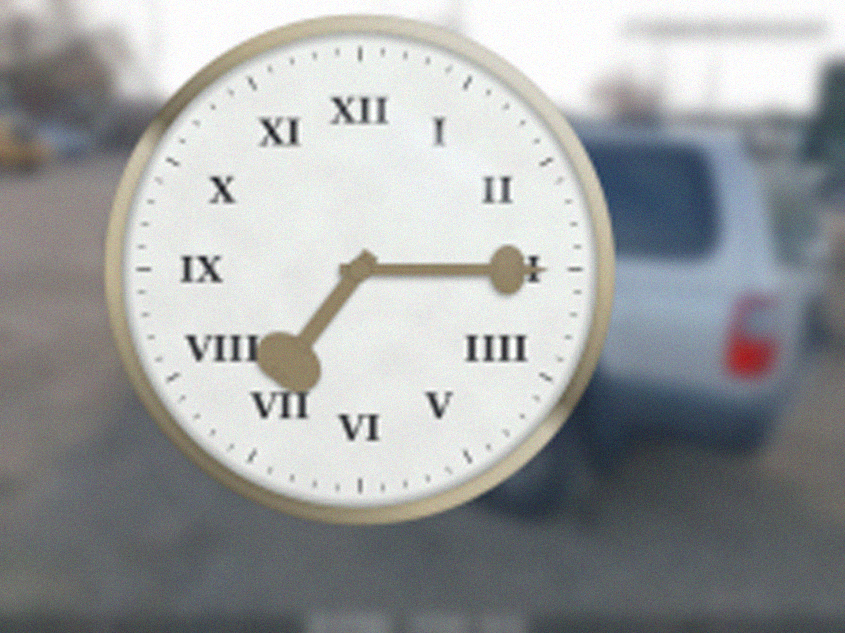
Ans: 7:15
